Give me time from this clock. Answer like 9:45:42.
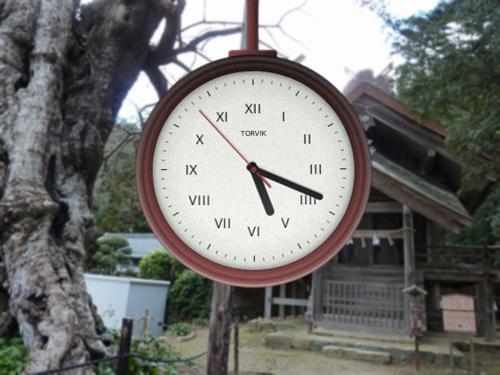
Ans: 5:18:53
